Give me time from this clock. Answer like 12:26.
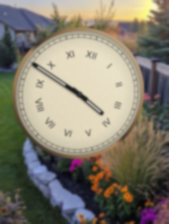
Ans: 3:48
